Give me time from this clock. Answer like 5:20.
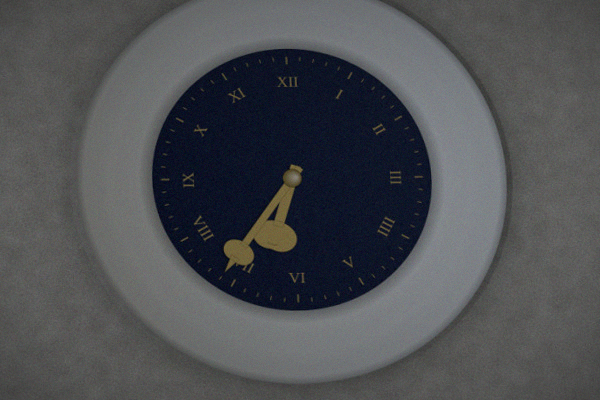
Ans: 6:36
